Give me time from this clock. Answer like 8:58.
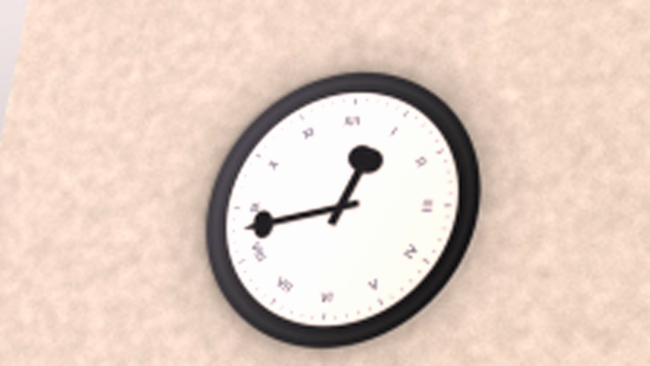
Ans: 12:43
